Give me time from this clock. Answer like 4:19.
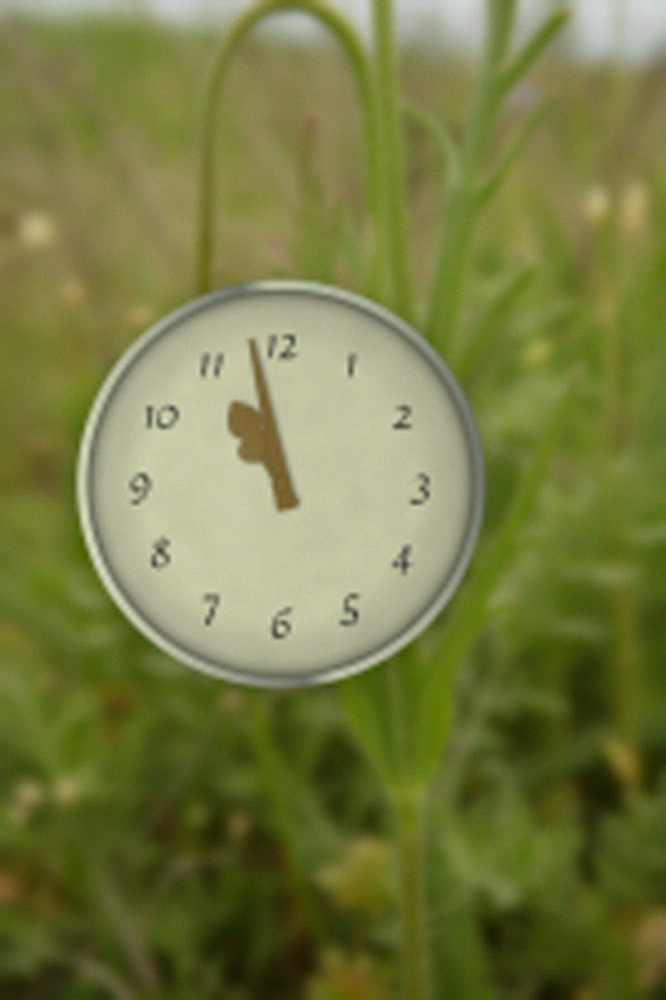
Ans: 10:58
